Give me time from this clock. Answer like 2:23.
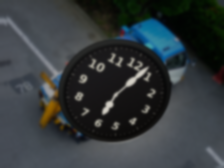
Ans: 6:03
